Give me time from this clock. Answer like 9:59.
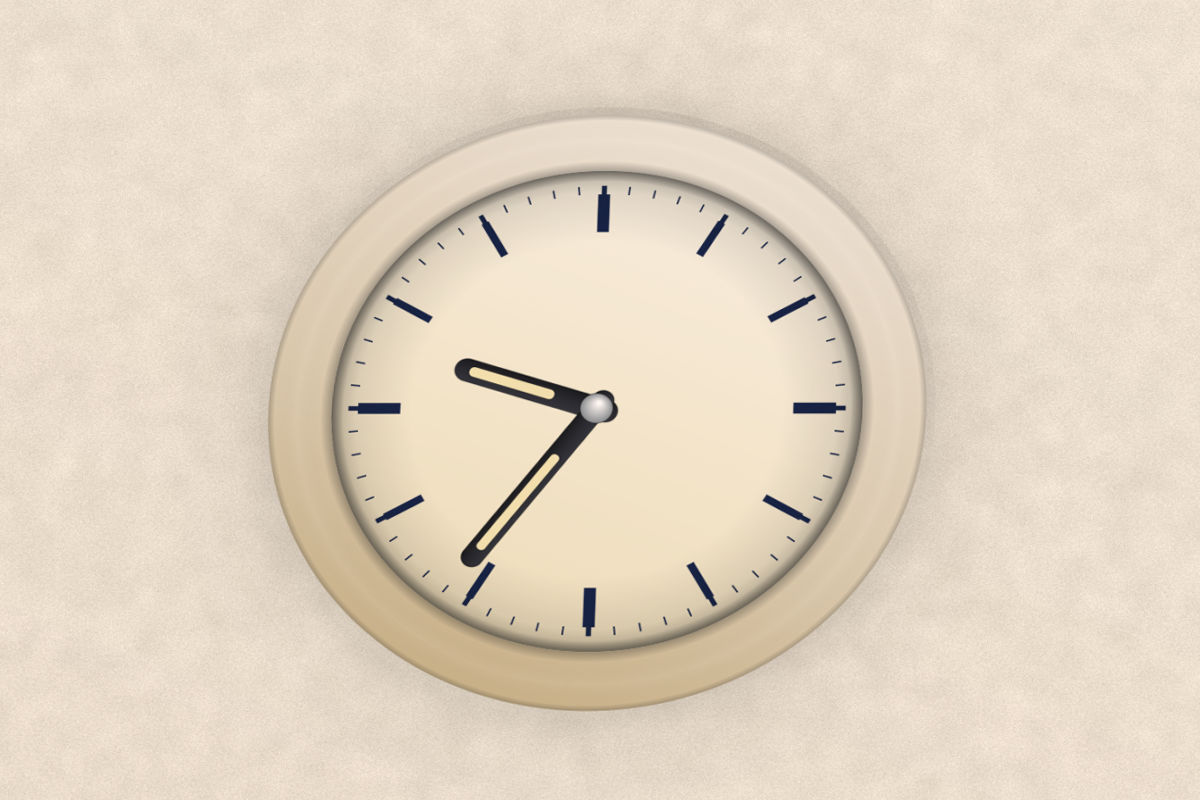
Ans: 9:36
